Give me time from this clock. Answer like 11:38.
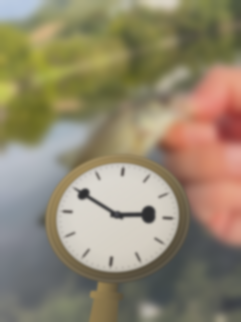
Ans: 2:50
